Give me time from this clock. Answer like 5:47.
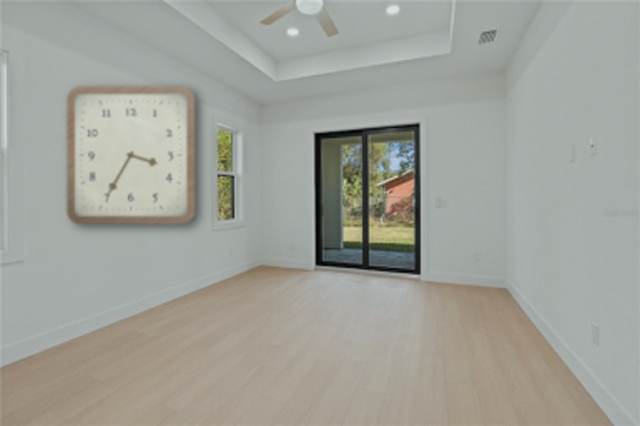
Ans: 3:35
